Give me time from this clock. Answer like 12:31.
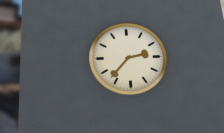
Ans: 2:37
